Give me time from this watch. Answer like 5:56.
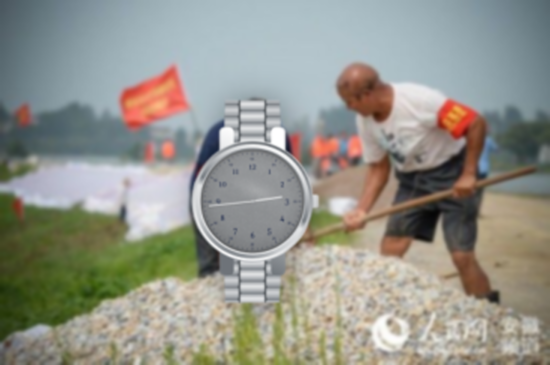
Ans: 2:44
